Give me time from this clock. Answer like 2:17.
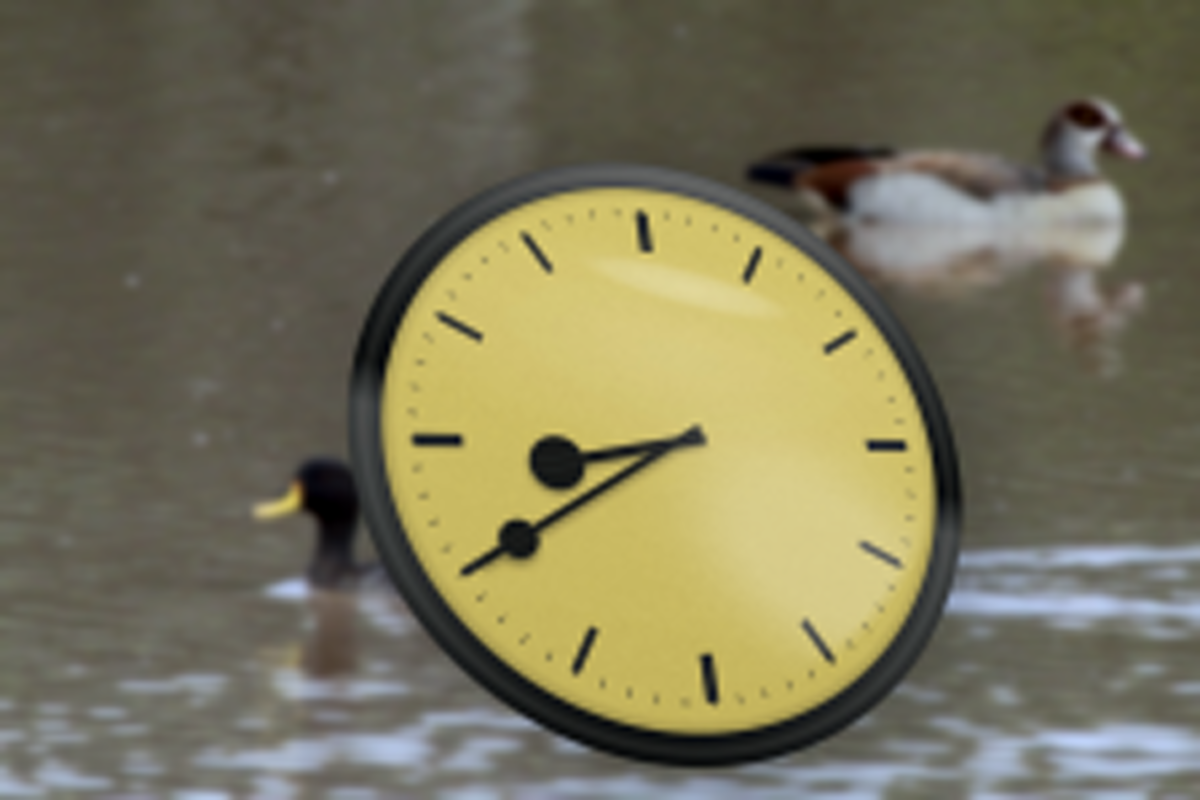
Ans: 8:40
